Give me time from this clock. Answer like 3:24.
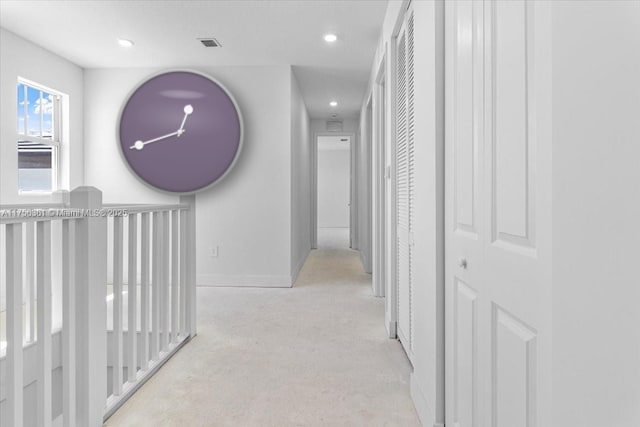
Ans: 12:42
